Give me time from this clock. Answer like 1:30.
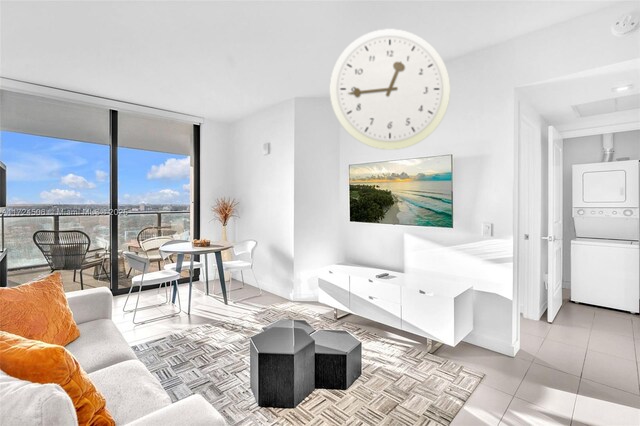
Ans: 12:44
